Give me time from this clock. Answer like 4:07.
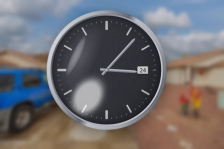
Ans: 3:07
